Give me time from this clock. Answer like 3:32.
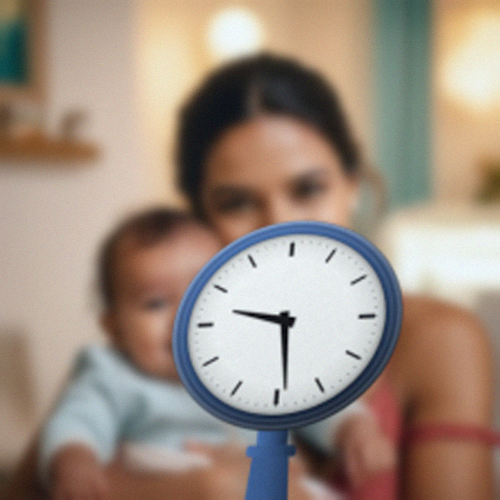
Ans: 9:29
